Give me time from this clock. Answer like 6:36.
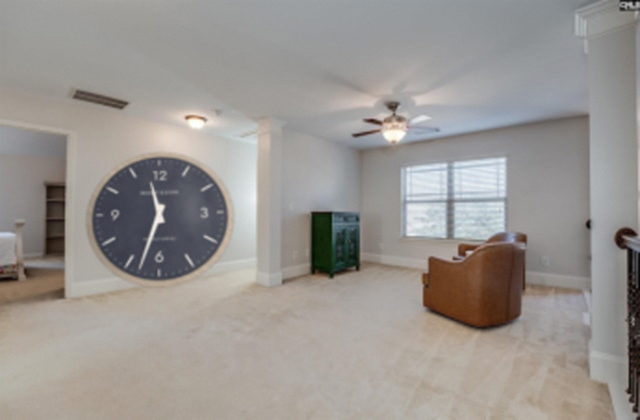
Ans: 11:33
